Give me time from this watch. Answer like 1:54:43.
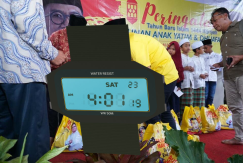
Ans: 4:01:19
